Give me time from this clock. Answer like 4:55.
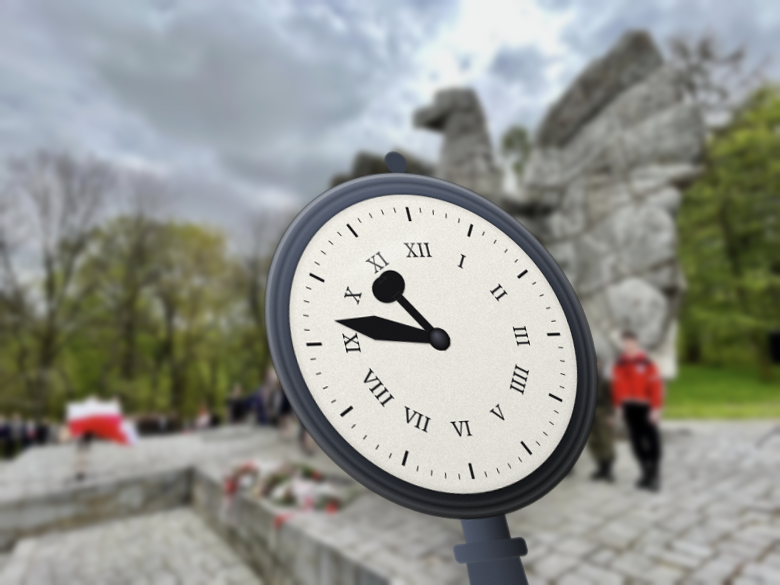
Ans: 10:47
